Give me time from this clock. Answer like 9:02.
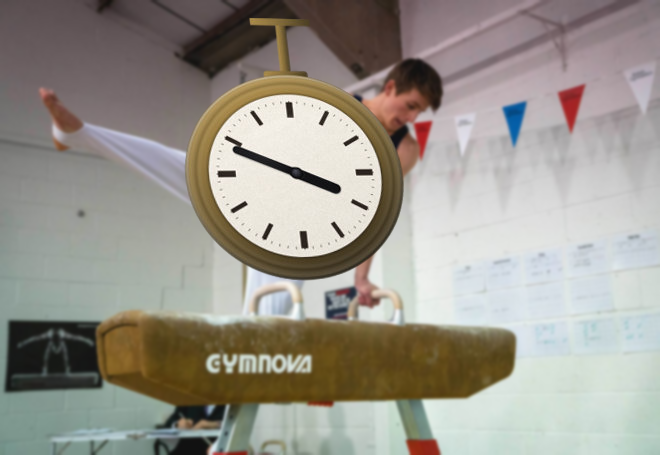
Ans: 3:49
